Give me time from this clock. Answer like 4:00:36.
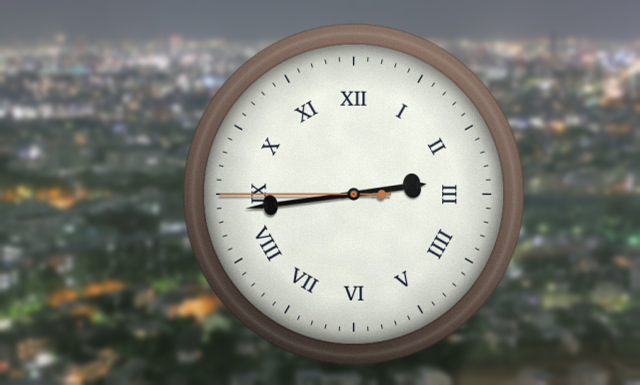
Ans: 2:43:45
